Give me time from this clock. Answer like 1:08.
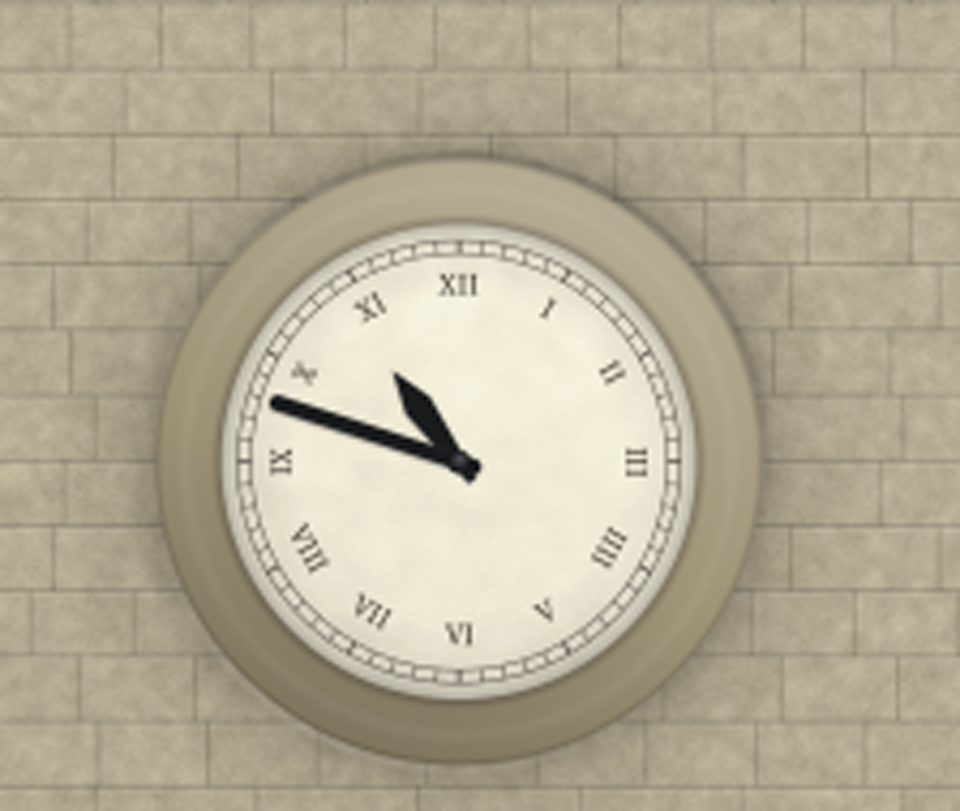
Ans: 10:48
